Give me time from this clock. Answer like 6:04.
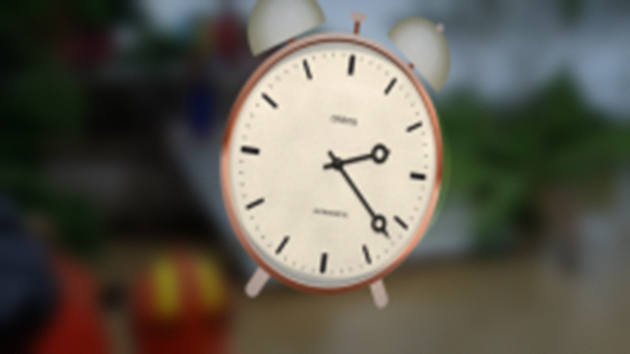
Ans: 2:22
